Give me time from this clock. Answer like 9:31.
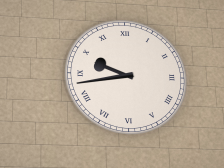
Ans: 9:43
